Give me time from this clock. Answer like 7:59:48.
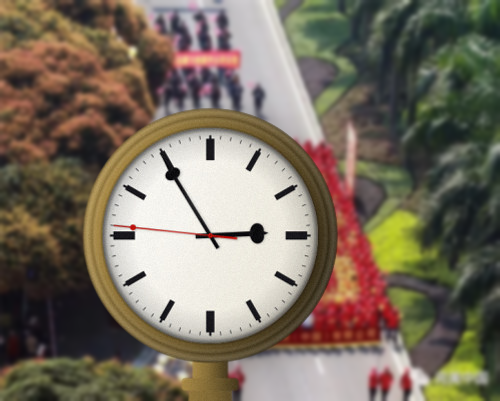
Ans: 2:54:46
